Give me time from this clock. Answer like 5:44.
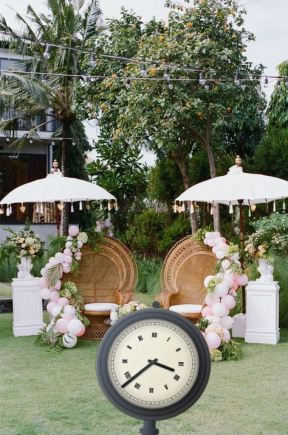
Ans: 3:38
